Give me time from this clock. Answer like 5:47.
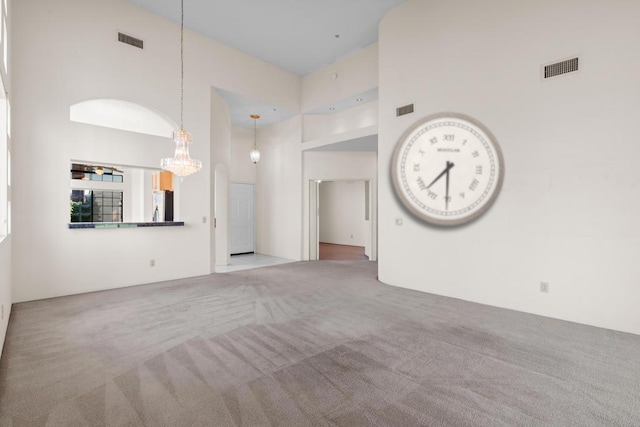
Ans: 7:30
